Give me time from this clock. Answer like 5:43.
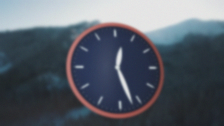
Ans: 12:27
